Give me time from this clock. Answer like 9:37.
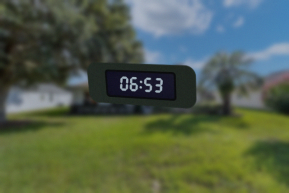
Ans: 6:53
